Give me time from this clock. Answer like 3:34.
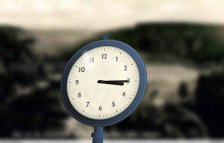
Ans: 3:15
